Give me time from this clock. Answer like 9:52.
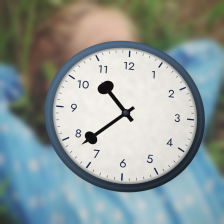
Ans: 10:38
